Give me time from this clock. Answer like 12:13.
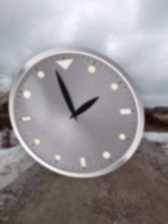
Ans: 1:58
